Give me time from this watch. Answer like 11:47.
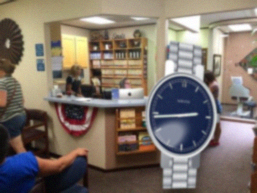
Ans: 2:44
